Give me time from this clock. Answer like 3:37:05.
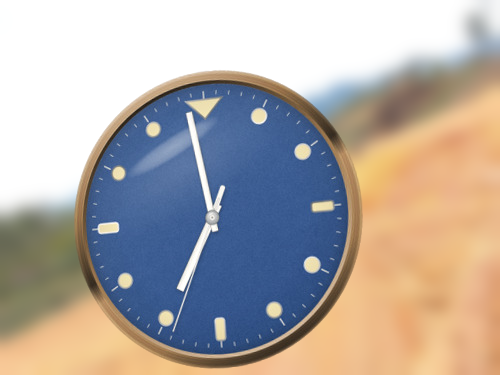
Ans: 6:58:34
